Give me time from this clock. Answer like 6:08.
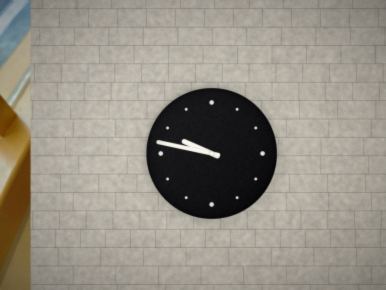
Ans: 9:47
